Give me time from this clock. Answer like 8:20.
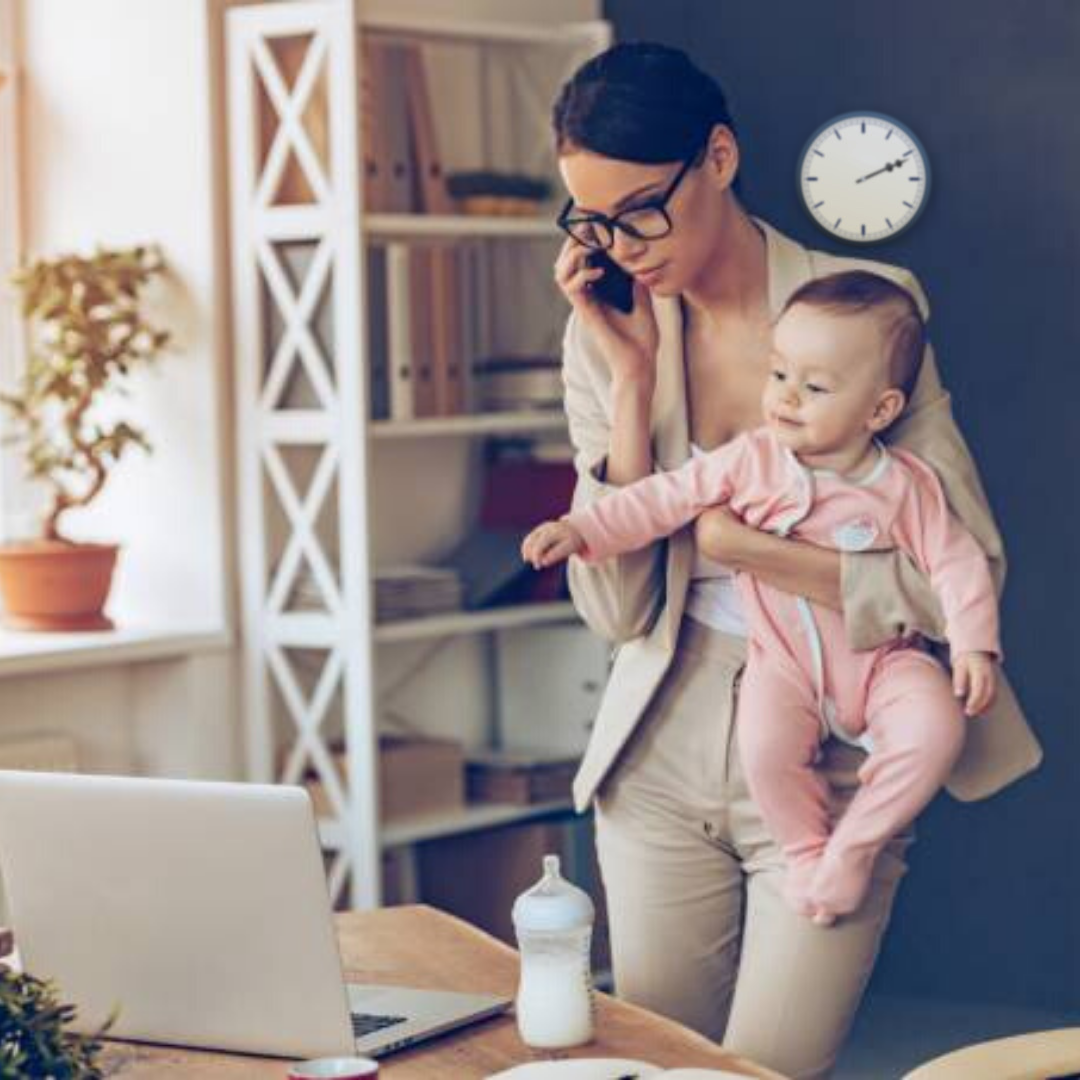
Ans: 2:11
